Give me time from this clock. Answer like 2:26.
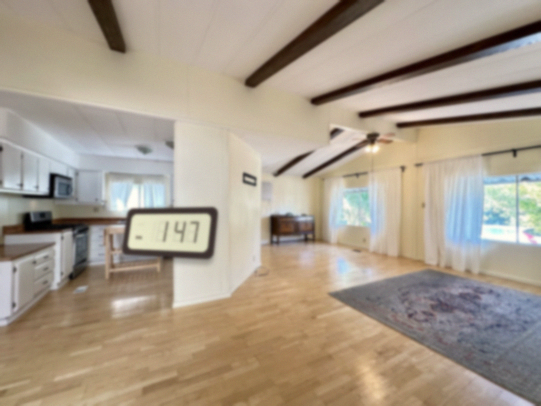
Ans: 1:47
